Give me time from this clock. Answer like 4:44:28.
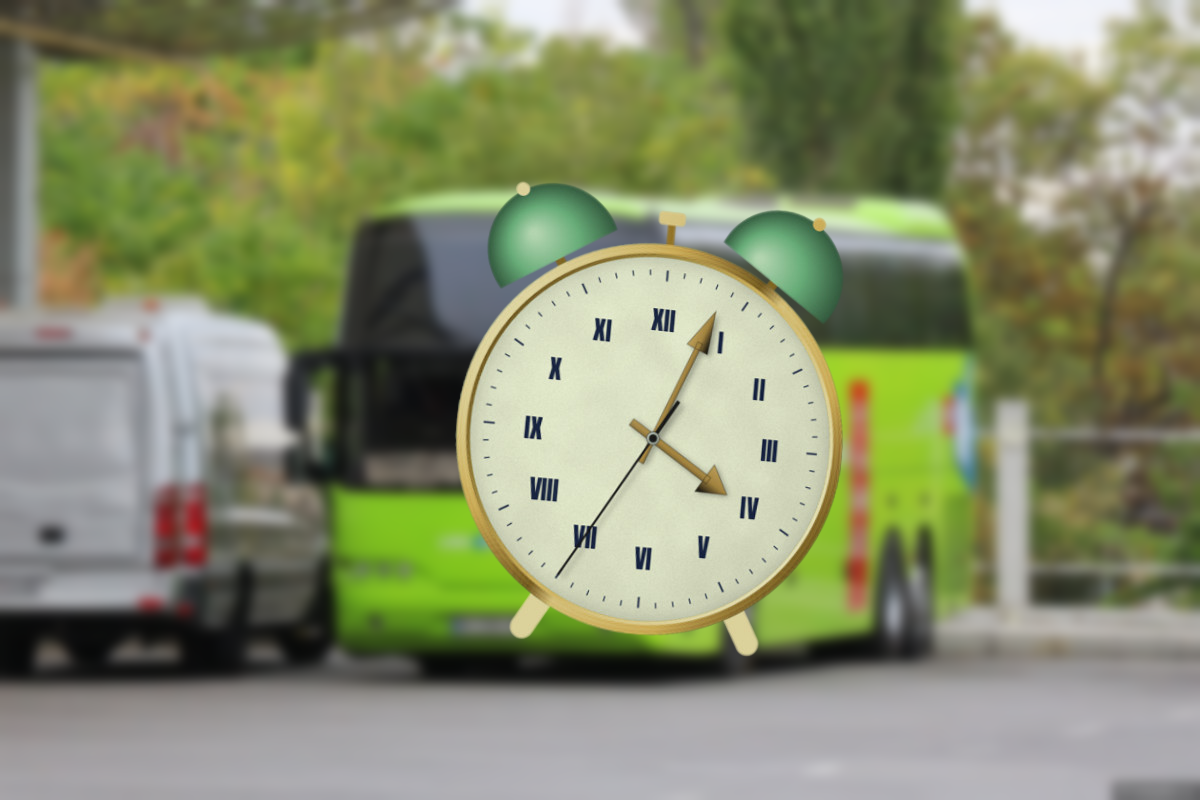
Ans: 4:03:35
